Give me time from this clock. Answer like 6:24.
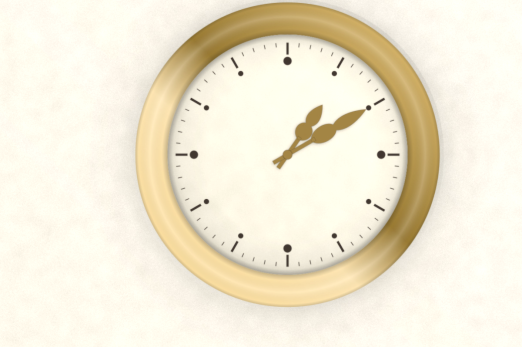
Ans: 1:10
